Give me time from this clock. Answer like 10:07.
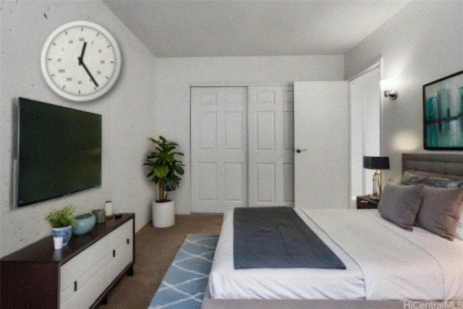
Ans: 12:24
